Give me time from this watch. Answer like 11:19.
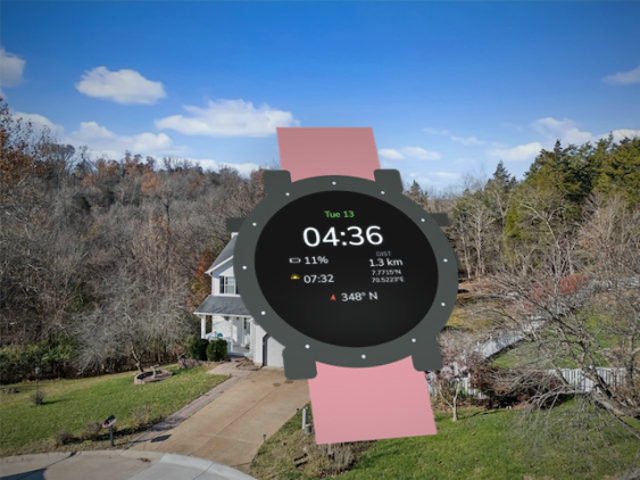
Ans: 4:36
